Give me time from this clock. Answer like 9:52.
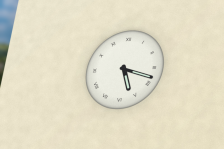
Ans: 5:18
